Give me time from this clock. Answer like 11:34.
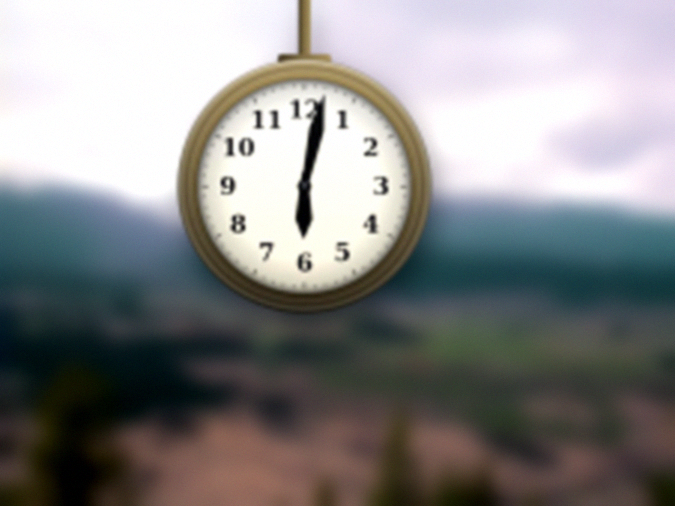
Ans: 6:02
